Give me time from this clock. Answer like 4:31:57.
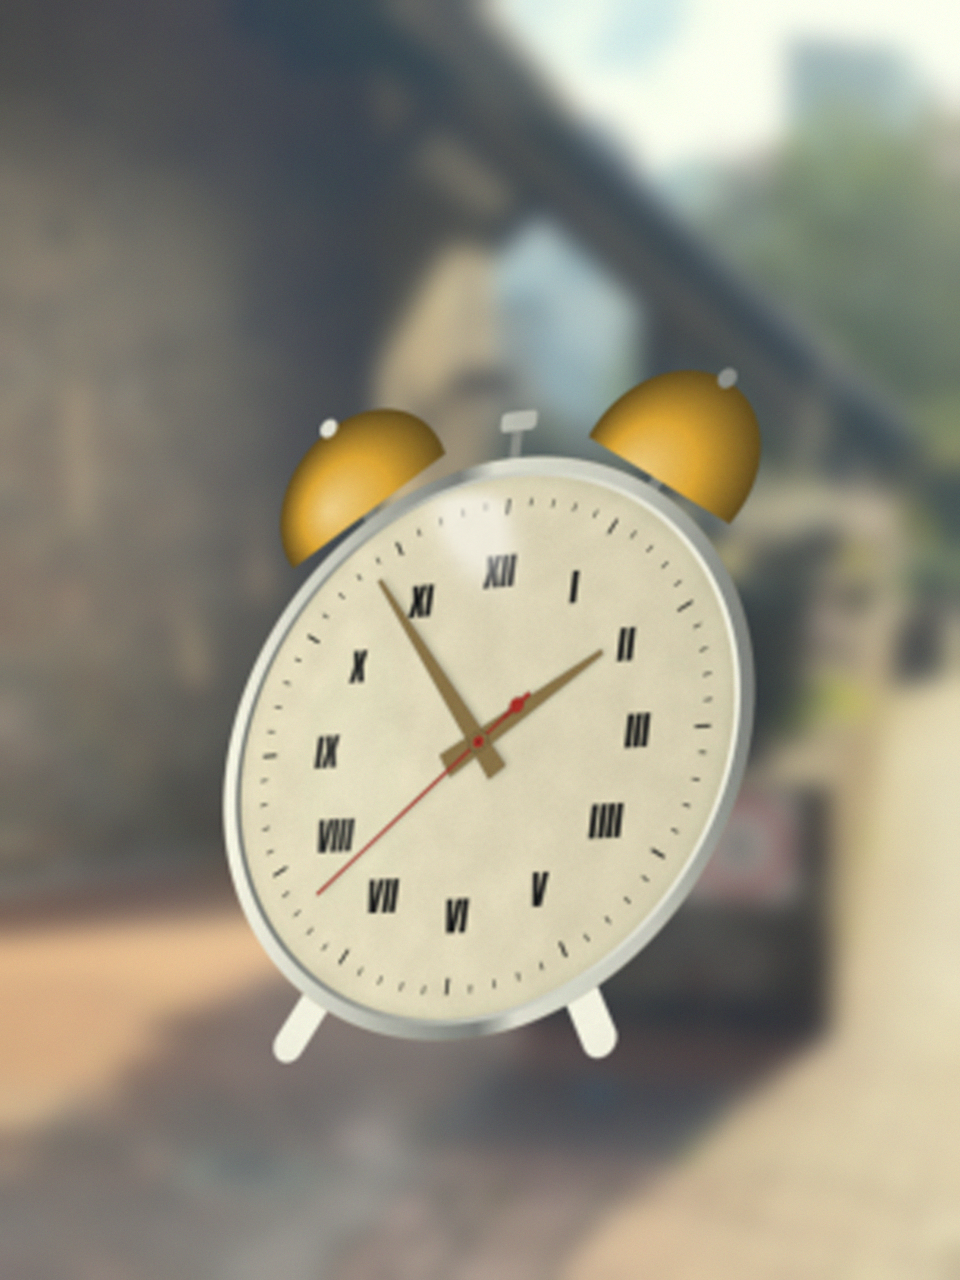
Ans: 1:53:38
